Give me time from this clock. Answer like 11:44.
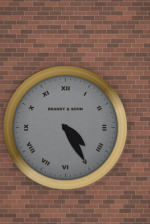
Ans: 4:25
